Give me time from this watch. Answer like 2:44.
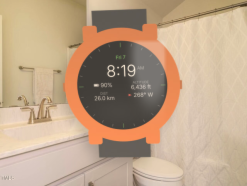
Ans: 8:19
